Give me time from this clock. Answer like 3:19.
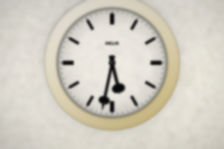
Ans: 5:32
